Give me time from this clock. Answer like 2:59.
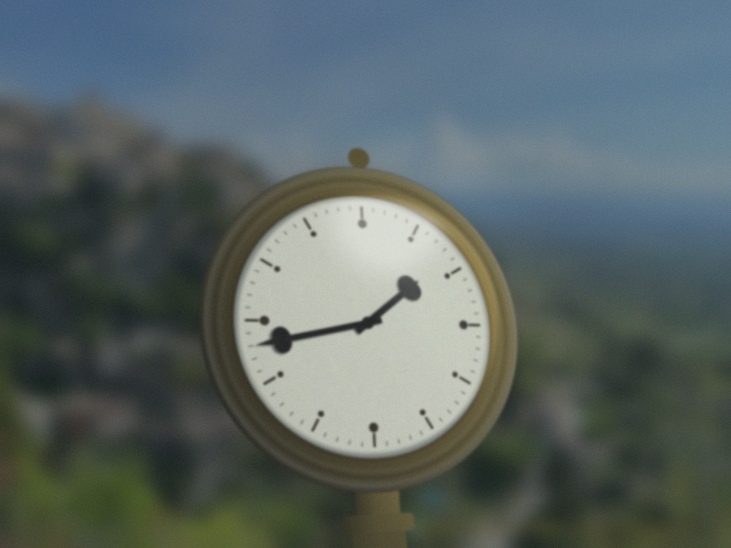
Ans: 1:43
